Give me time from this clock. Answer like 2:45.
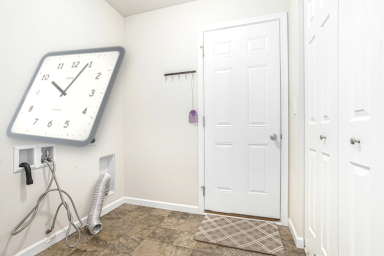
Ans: 10:04
